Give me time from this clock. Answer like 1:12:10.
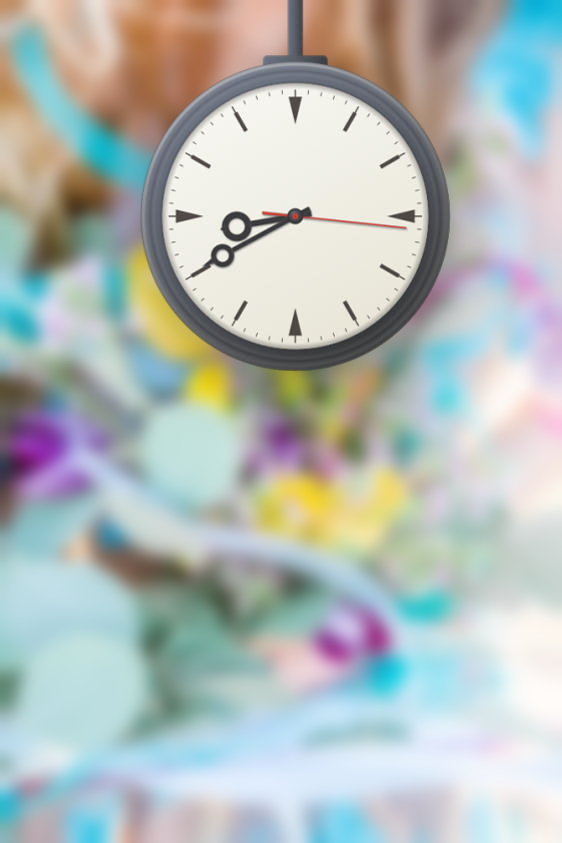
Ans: 8:40:16
